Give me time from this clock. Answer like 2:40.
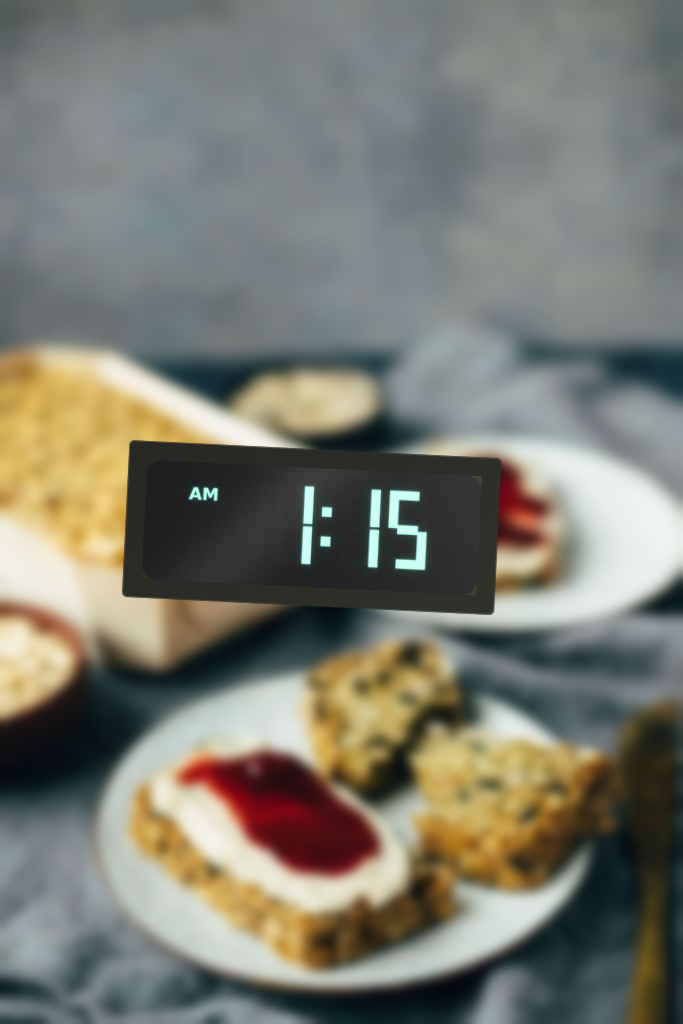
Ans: 1:15
